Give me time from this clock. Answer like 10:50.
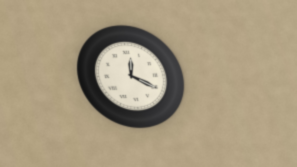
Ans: 12:20
